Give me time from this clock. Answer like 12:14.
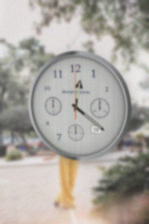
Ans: 12:21
